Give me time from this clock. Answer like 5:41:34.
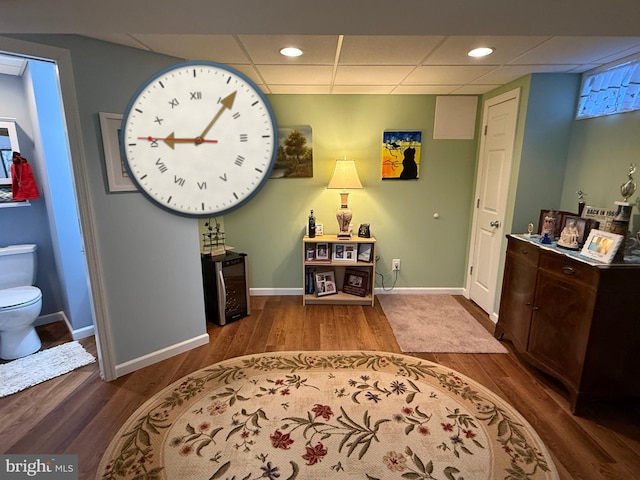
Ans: 9:06:46
